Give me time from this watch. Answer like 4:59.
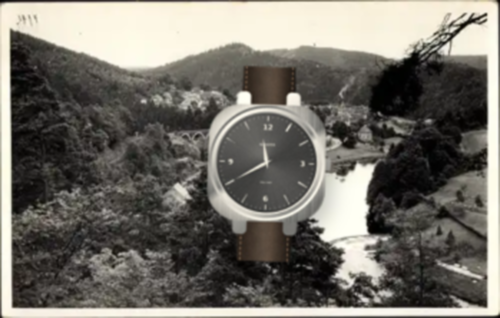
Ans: 11:40
